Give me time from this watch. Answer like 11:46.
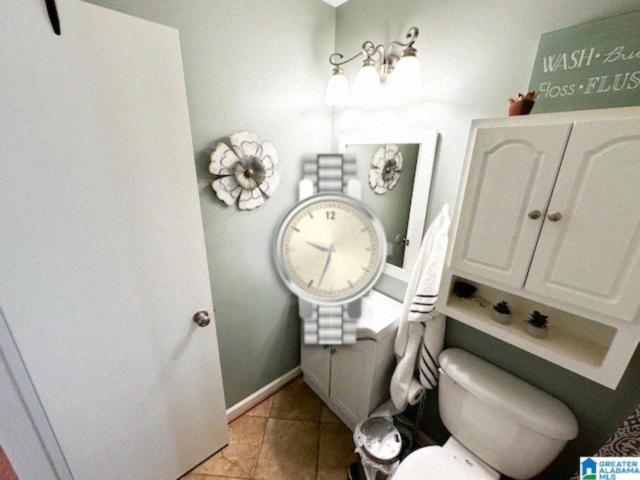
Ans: 9:33
